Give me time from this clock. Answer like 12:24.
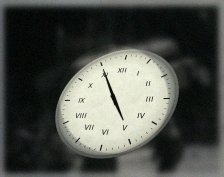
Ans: 4:55
